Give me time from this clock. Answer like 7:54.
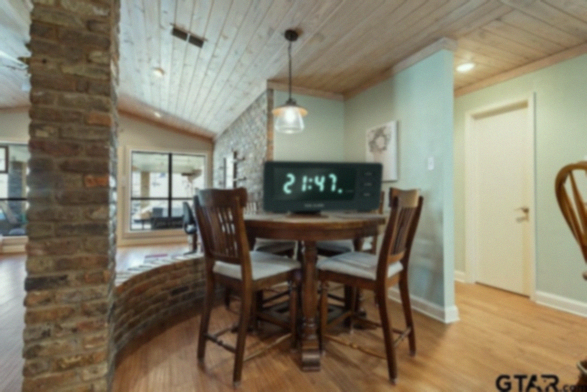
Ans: 21:47
